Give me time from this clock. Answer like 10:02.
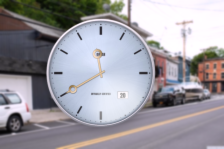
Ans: 11:40
